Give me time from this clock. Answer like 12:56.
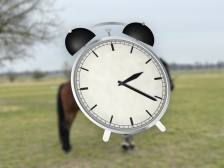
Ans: 2:21
